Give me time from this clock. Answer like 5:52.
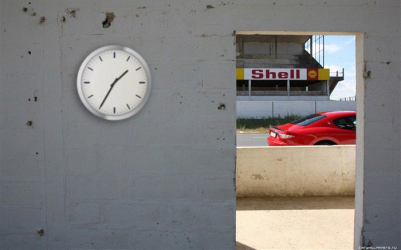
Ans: 1:35
